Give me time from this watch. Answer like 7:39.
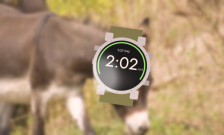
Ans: 2:02
